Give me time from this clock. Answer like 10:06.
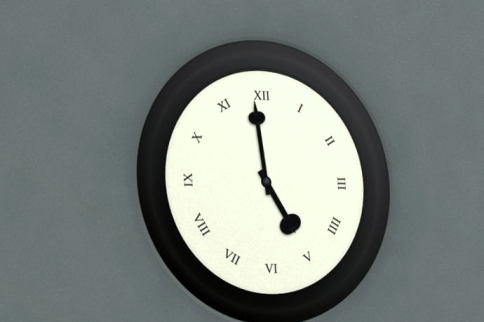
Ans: 4:59
